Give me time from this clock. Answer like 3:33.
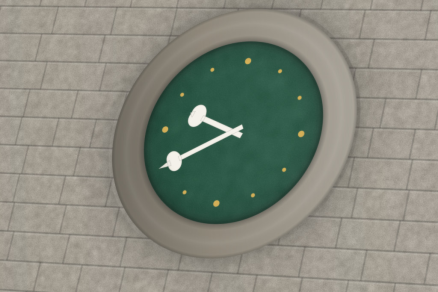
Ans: 9:40
